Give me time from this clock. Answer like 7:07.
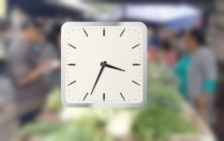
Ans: 3:34
